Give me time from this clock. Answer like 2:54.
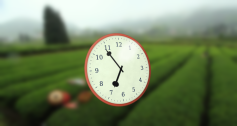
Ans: 6:54
